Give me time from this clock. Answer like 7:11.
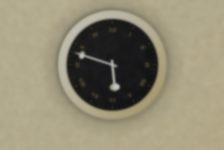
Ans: 5:48
